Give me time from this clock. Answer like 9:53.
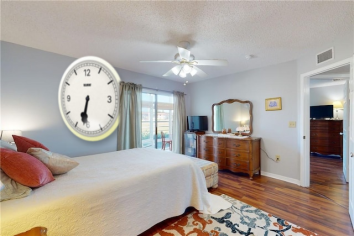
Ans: 6:32
